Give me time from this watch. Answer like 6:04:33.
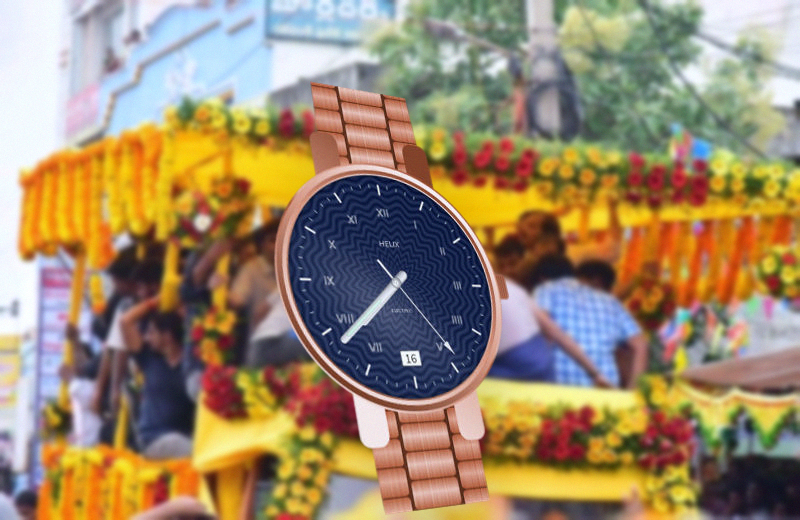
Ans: 7:38:24
